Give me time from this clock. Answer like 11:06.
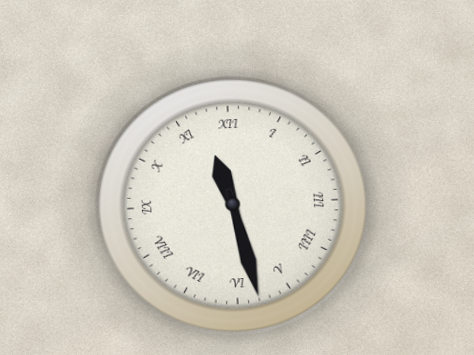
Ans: 11:28
